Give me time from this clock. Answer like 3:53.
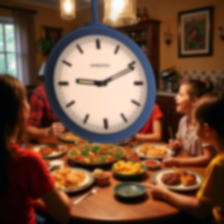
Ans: 9:11
